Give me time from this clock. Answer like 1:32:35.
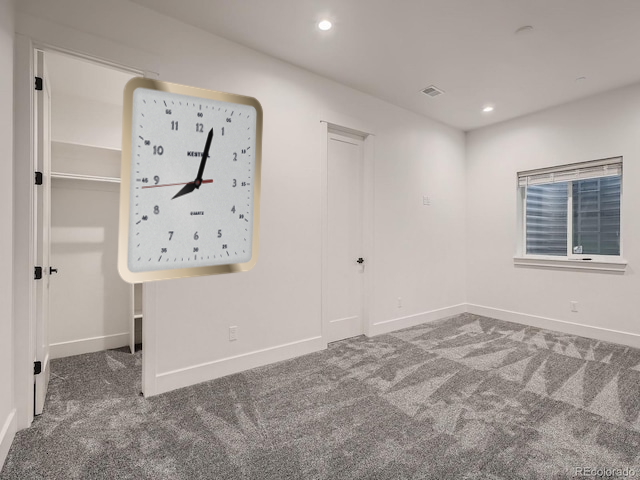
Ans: 8:02:44
